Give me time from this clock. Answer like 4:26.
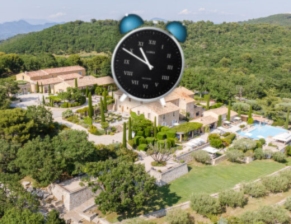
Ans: 10:49
